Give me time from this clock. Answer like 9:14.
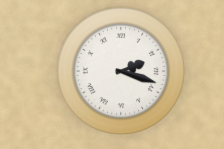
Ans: 2:18
